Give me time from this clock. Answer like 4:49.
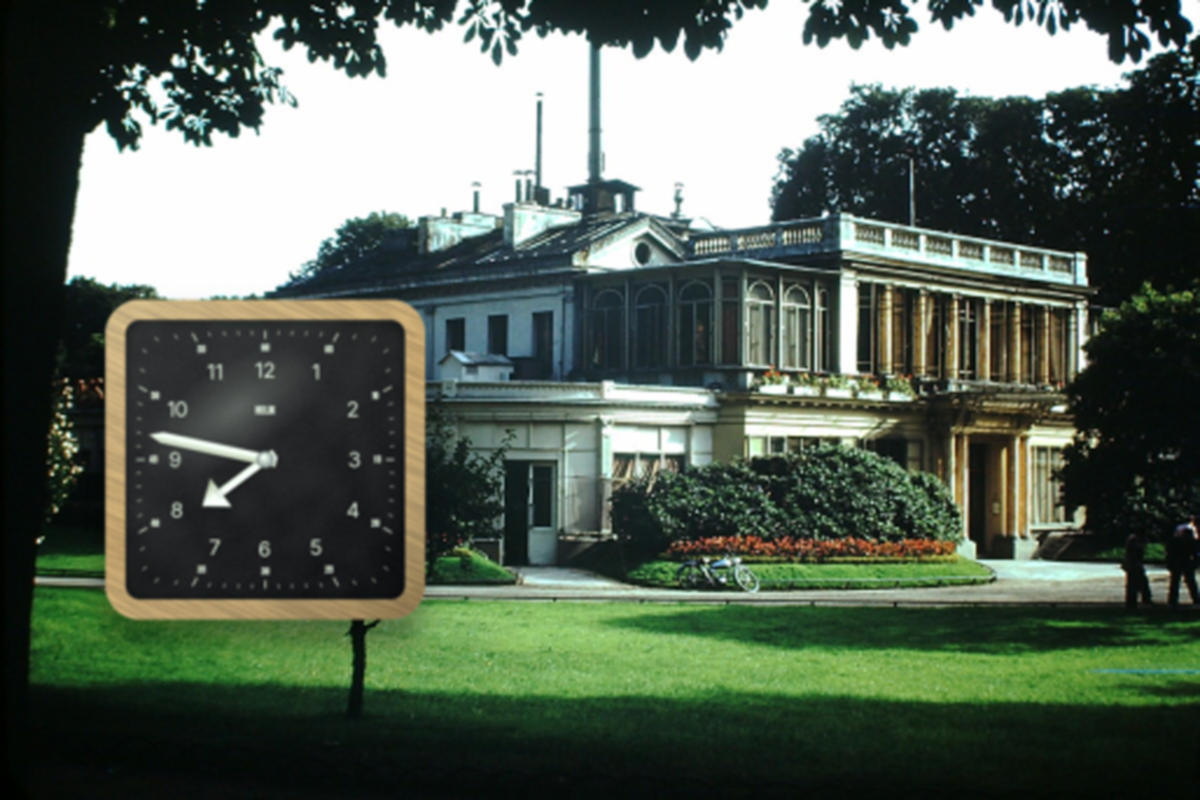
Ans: 7:47
